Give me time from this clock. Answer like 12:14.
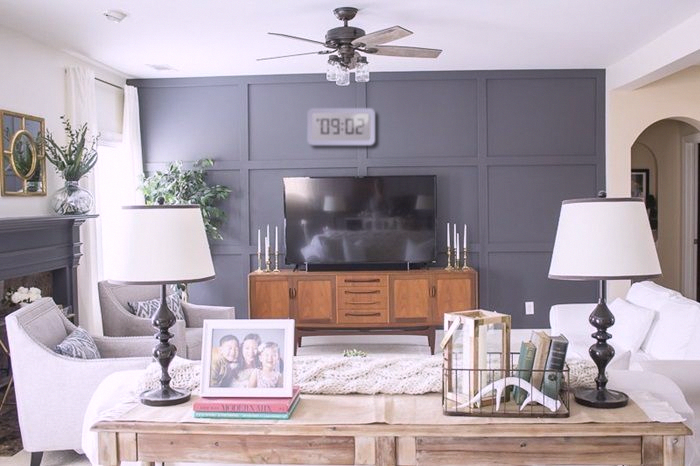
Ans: 9:02
